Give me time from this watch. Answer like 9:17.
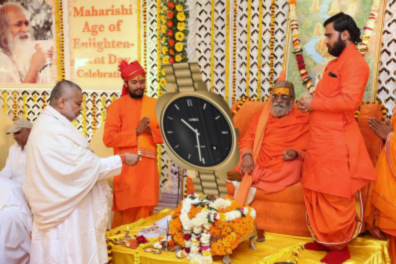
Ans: 10:31
